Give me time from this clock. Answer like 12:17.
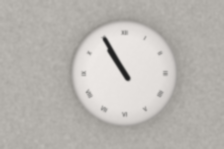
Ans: 10:55
